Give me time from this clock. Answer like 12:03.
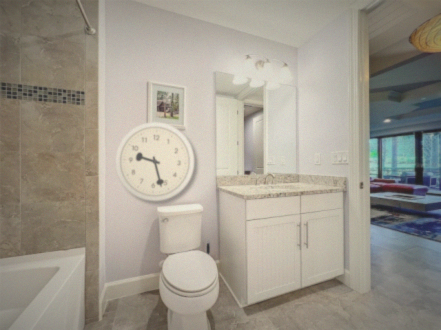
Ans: 9:27
